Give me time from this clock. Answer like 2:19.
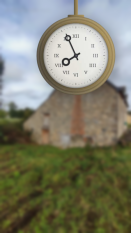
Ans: 7:56
